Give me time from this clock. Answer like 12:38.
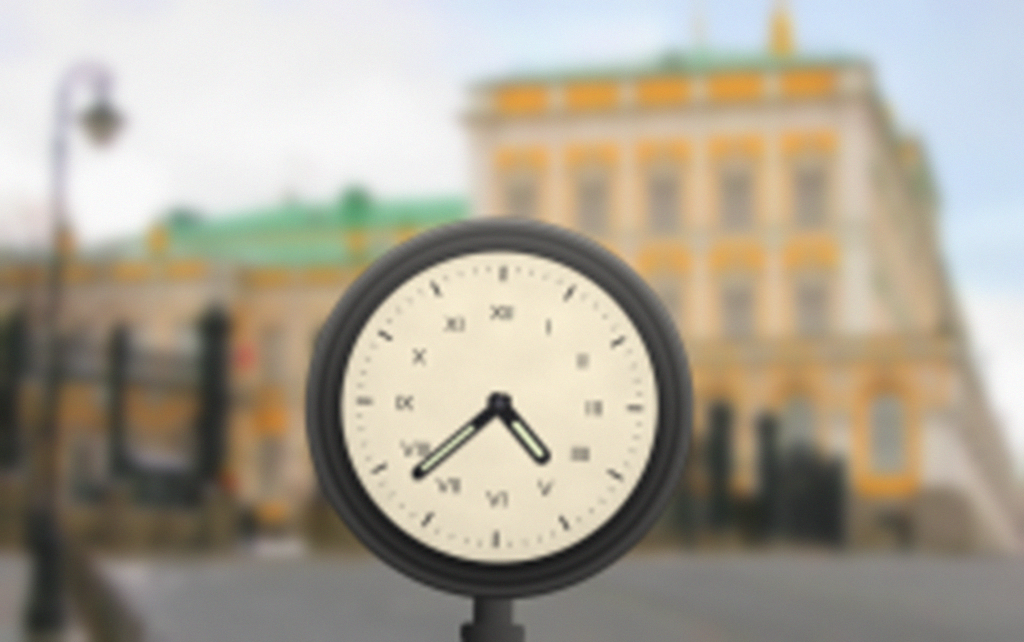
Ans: 4:38
